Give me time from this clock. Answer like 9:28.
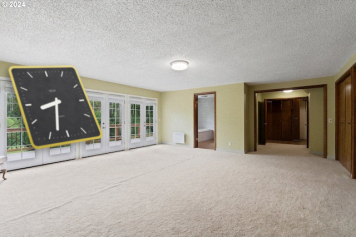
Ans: 8:33
